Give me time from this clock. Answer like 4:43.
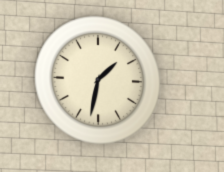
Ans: 1:32
